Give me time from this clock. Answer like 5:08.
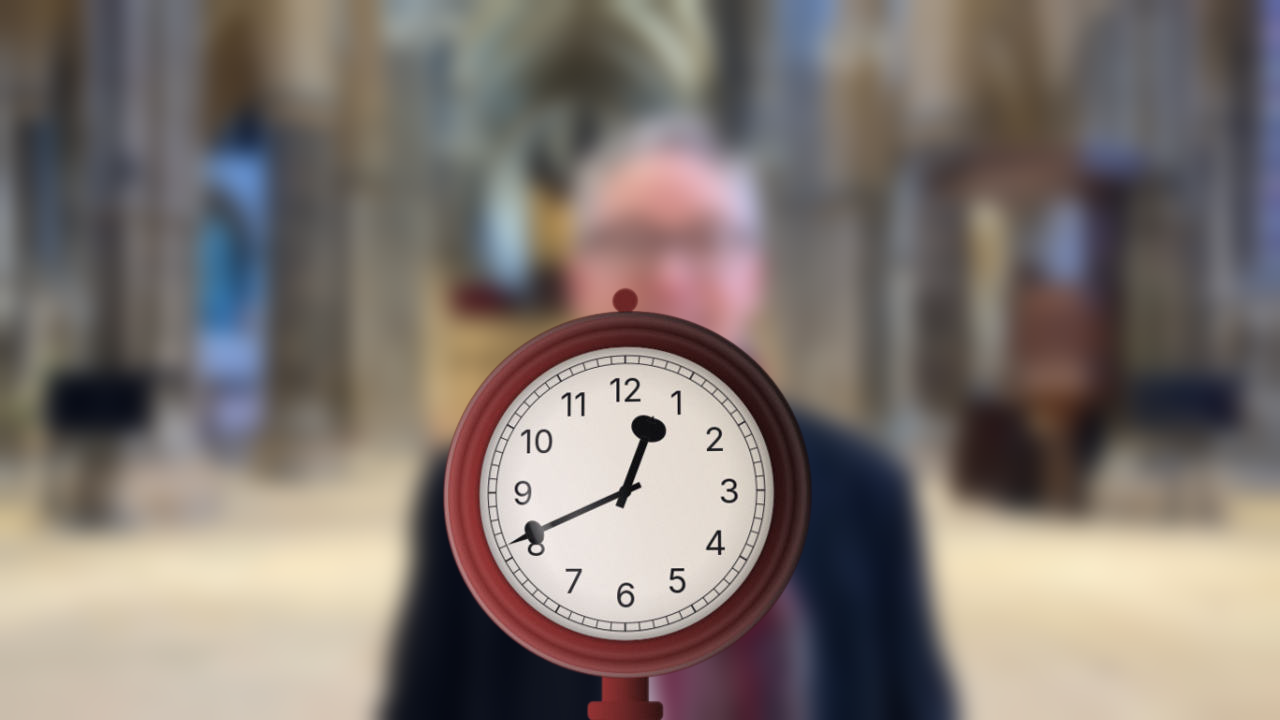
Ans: 12:41
